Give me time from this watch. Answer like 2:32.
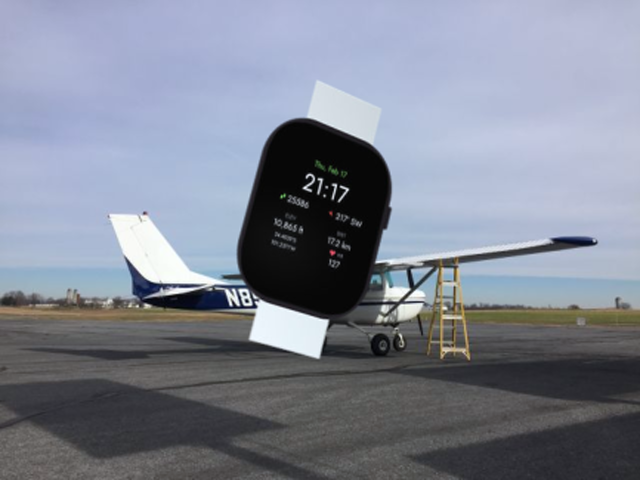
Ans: 21:17
